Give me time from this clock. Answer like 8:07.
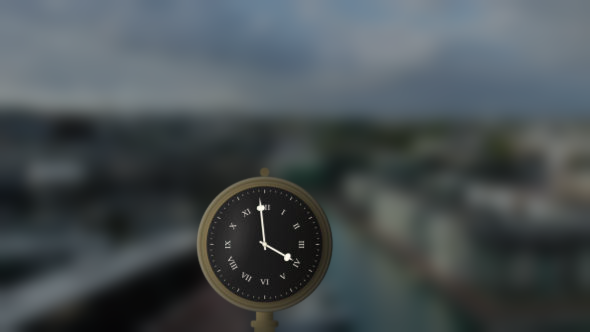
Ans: 3:59
